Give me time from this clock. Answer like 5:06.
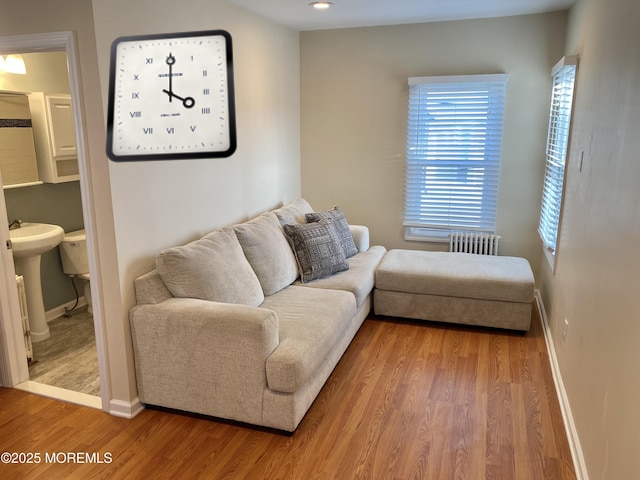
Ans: 4:00
